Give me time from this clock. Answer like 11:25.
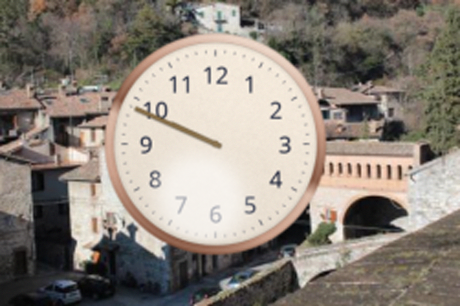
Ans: 9:49
